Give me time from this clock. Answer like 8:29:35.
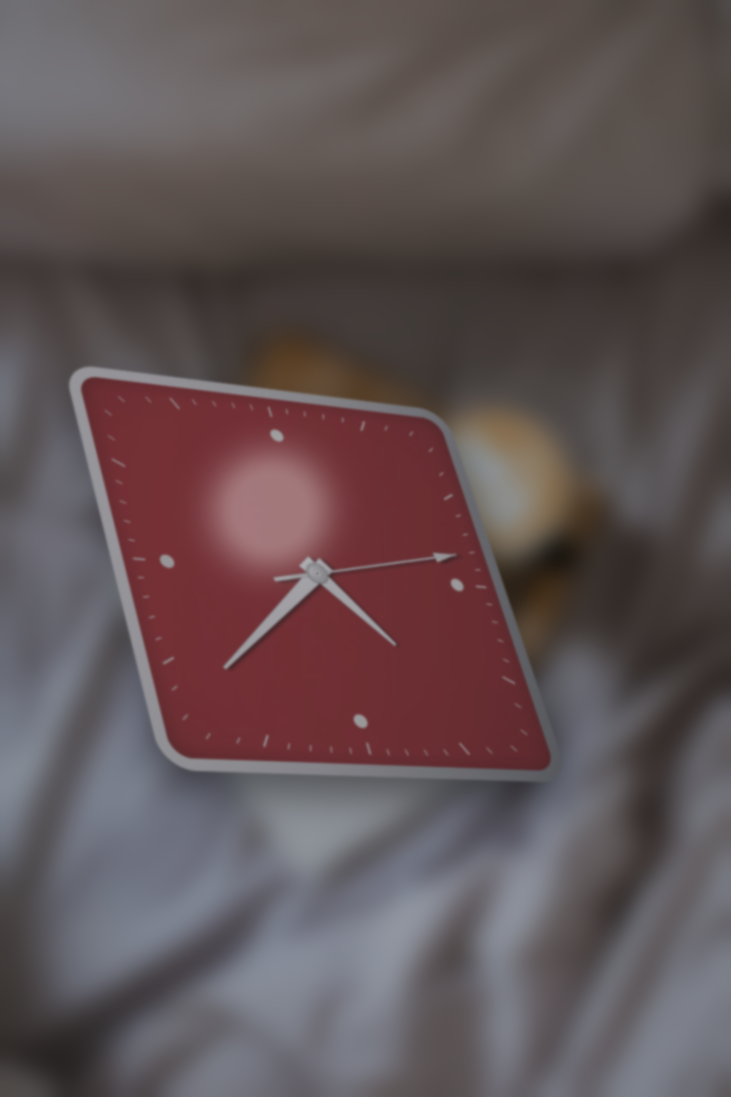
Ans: 4:38:13
